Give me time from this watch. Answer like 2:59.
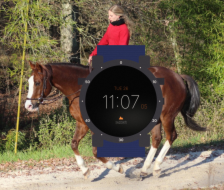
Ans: 11:07
